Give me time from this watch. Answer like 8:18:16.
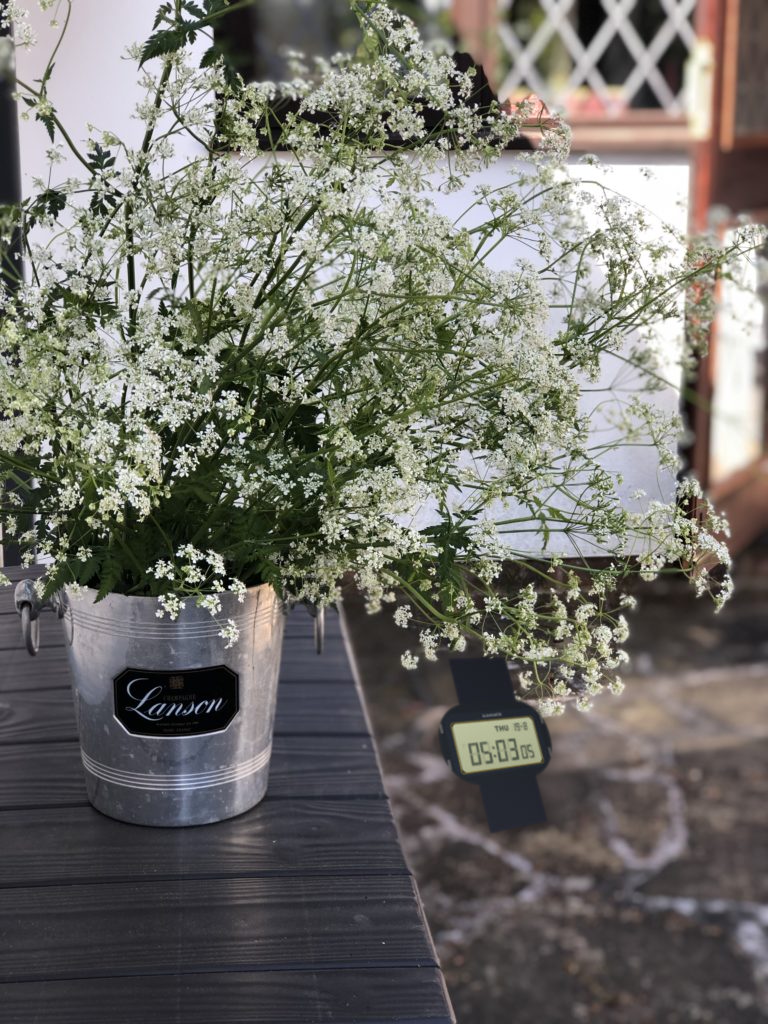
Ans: 5:03:05
